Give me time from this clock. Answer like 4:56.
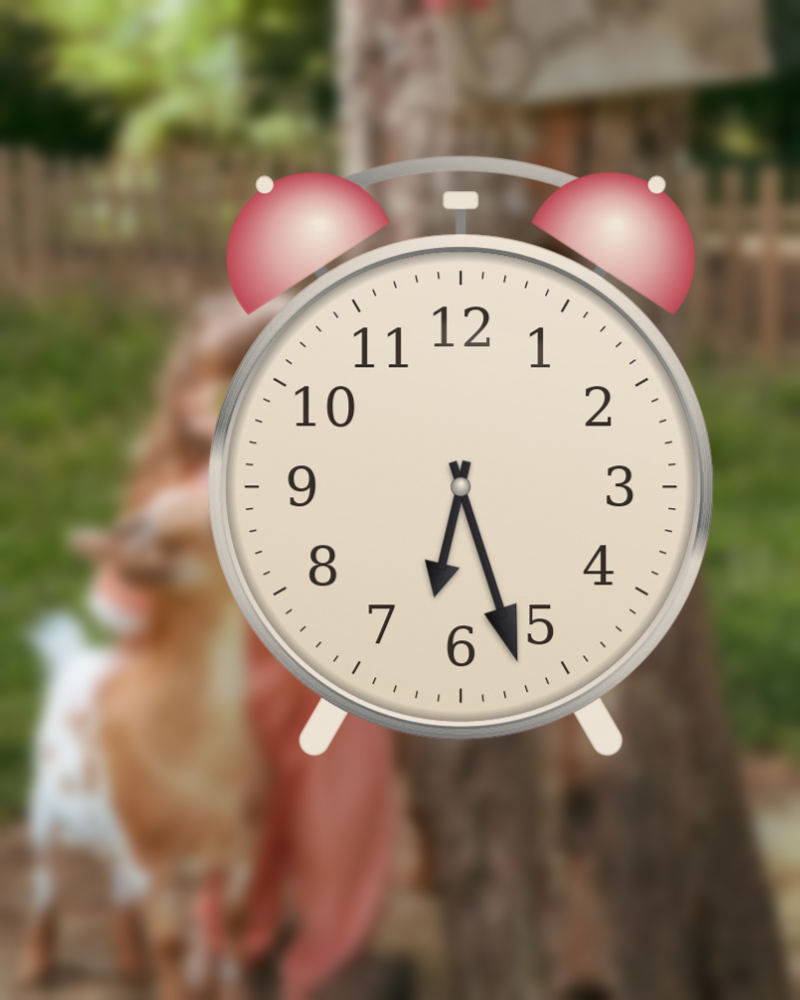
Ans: 6:27
